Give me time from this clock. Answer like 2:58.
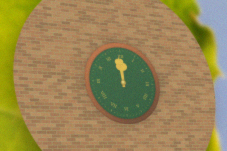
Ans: 11:59
